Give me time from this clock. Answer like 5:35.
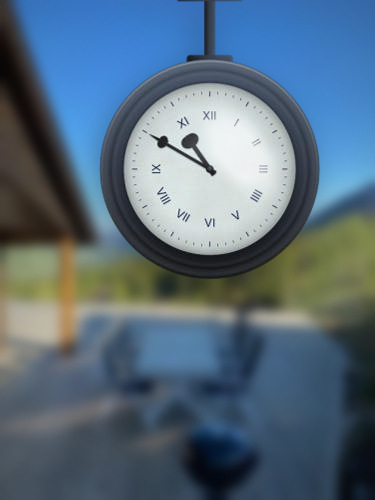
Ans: 10:50
